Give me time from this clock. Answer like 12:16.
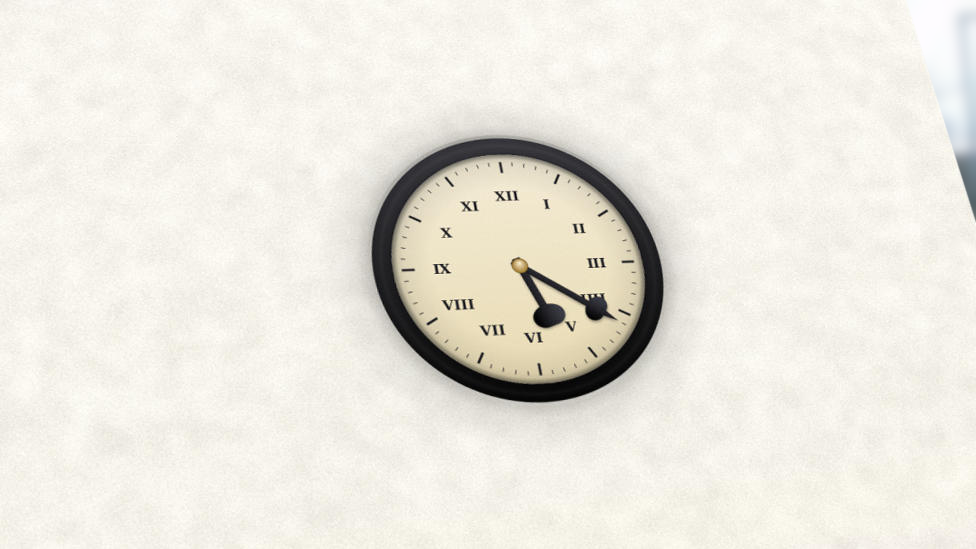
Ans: 5:21
